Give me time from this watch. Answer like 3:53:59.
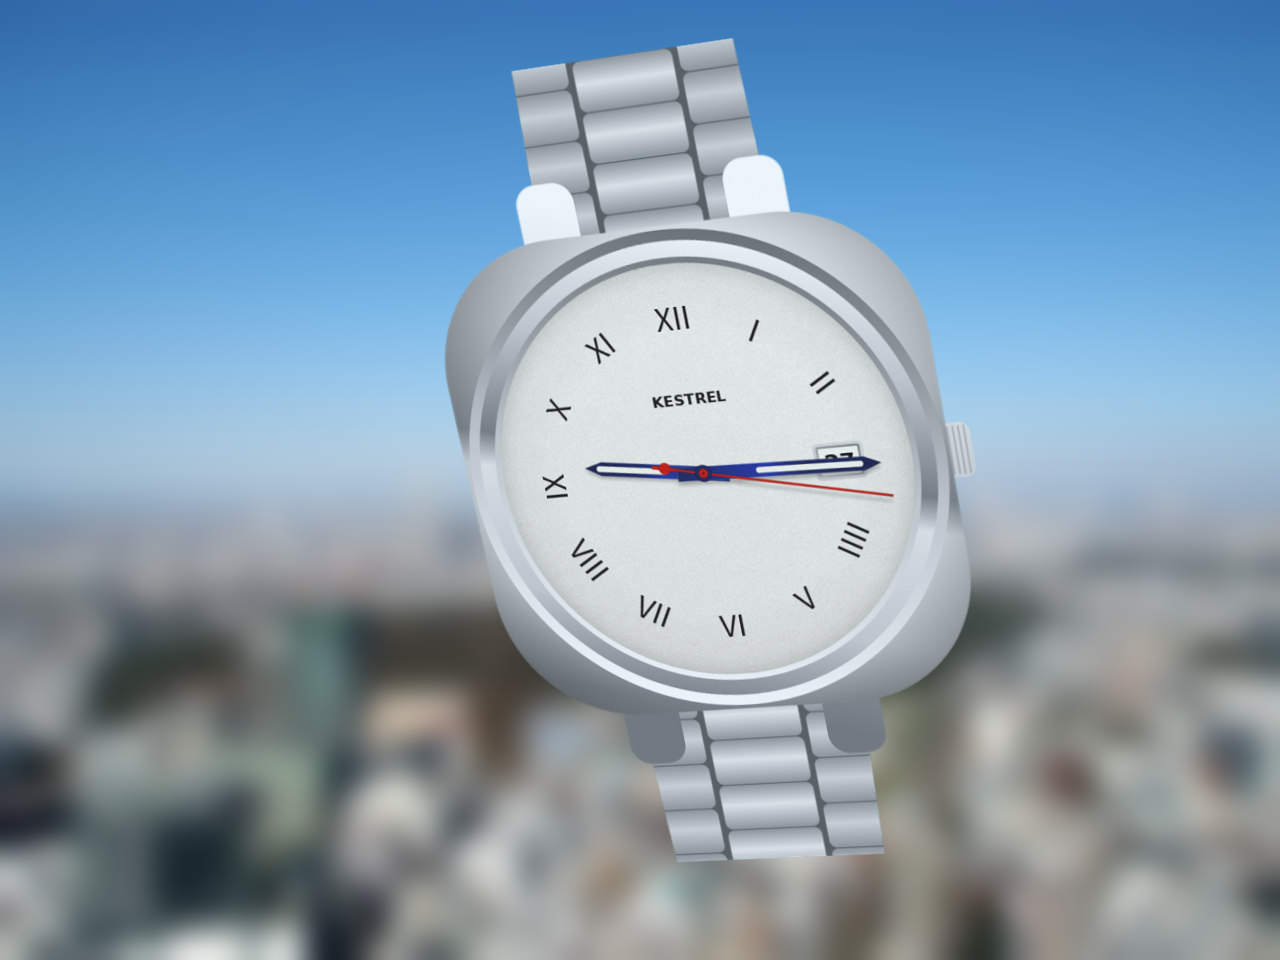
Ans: 9:15:17
